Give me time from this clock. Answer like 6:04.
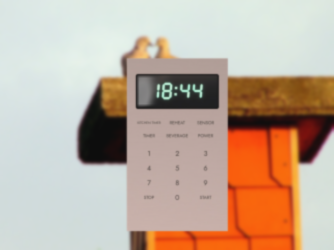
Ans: 18:44
